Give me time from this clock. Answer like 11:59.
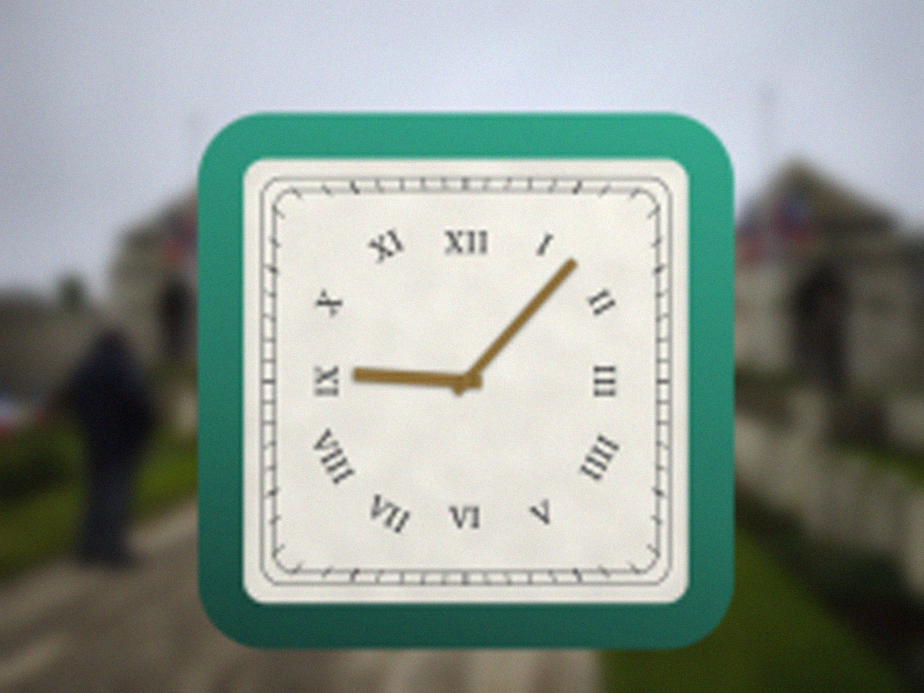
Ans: 9:07
